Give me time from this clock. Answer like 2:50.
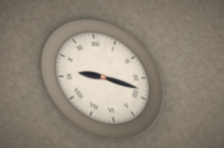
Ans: 9:18
